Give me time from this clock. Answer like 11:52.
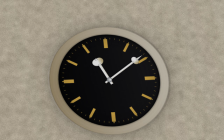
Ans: 11:09
